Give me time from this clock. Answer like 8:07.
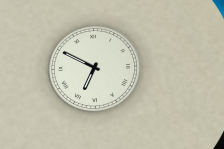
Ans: 6:50
